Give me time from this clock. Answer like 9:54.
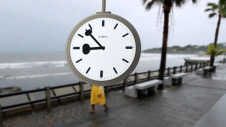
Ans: 8:53
